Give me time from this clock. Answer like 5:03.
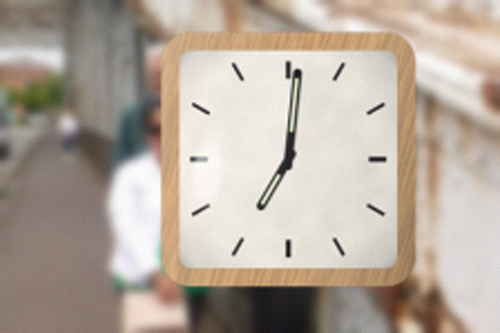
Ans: 7:01
